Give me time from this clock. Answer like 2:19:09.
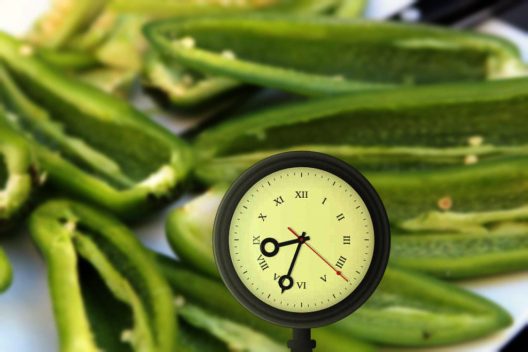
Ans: 8:33:22
